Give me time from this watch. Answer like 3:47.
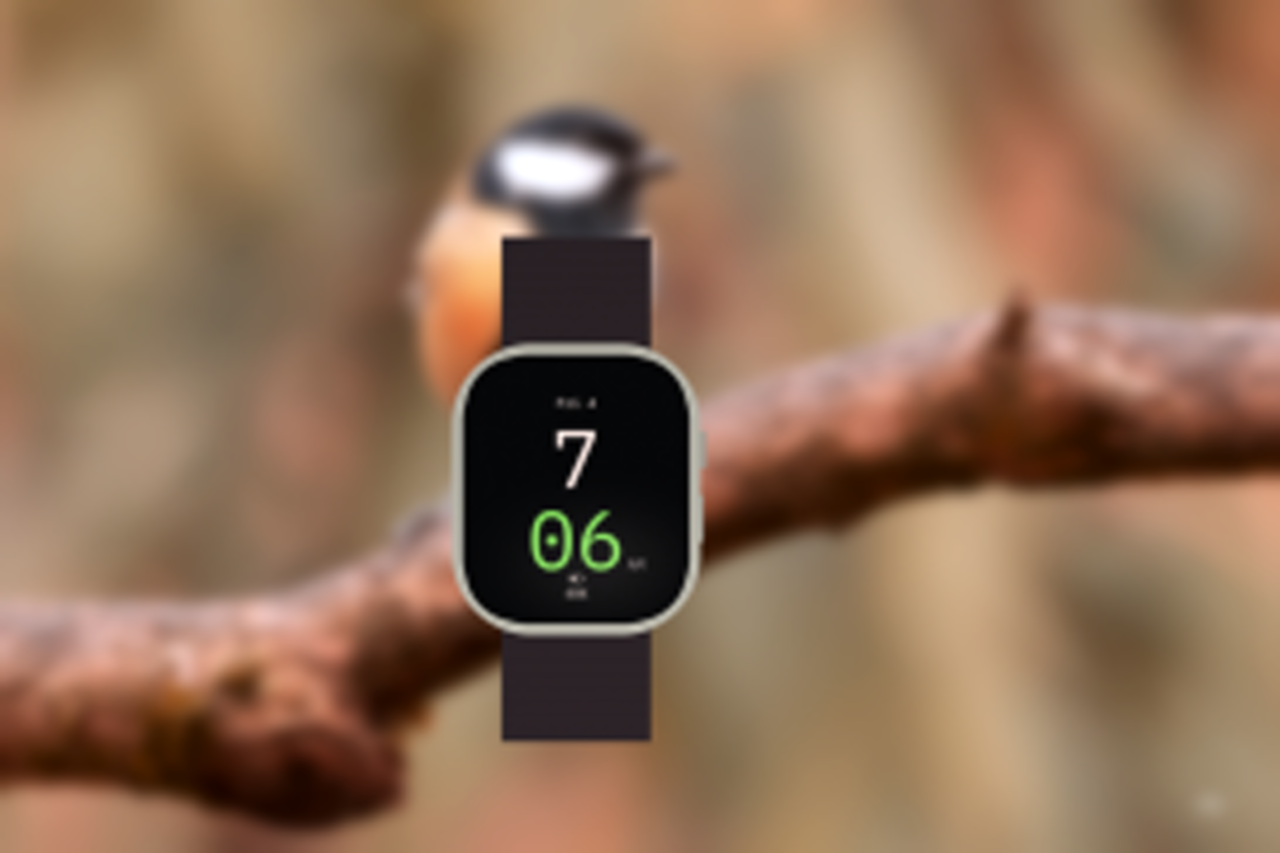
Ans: 7:06
